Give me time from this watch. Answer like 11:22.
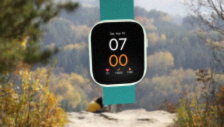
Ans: 7:00
